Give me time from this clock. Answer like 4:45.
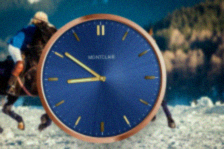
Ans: 8:51
